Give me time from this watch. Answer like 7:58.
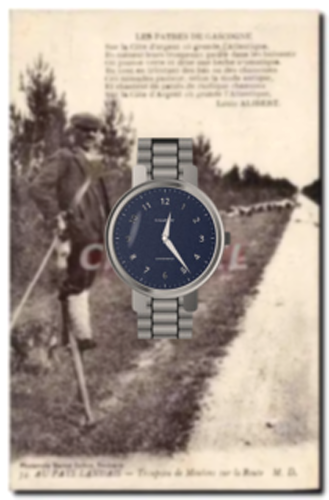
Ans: 12:24
